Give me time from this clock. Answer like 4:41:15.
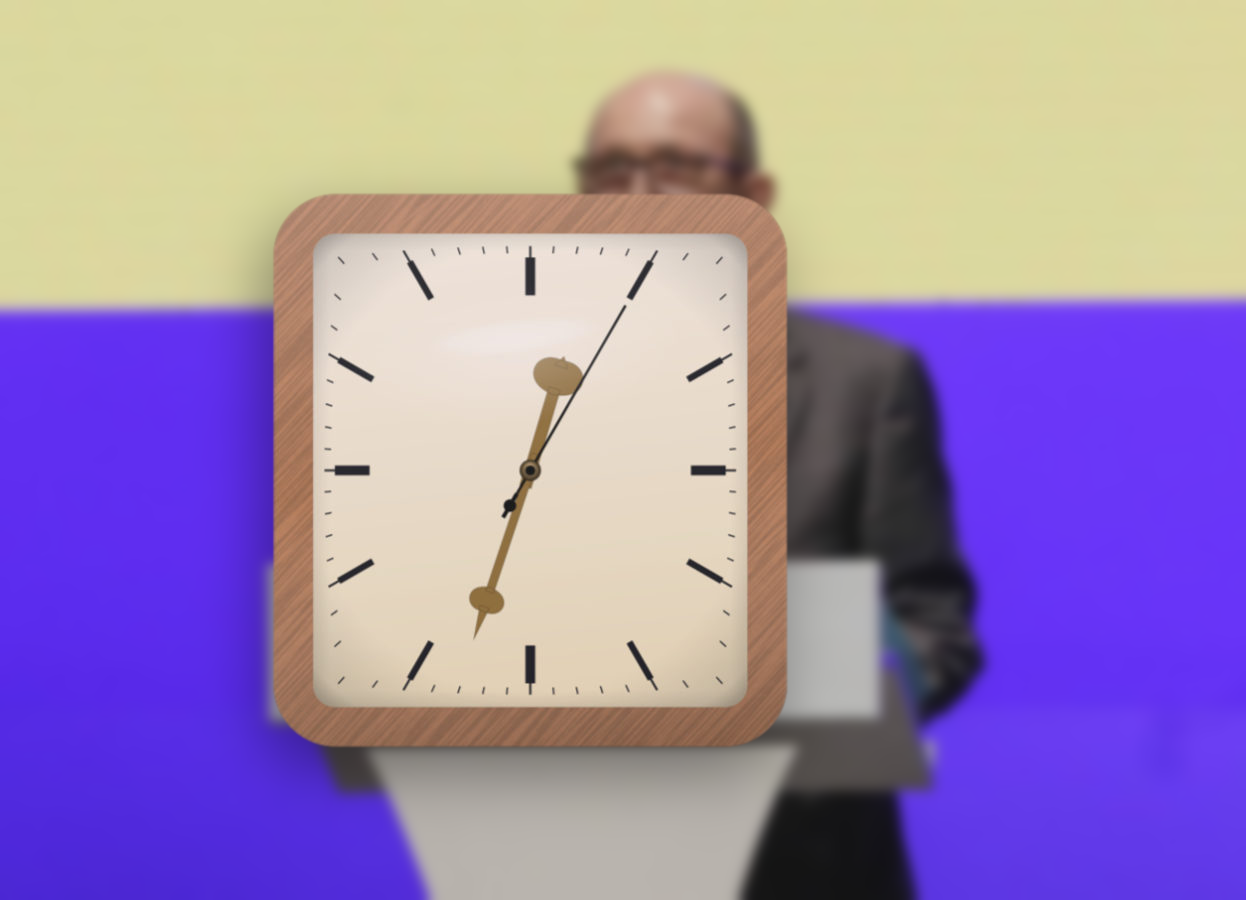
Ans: 12:33:05
